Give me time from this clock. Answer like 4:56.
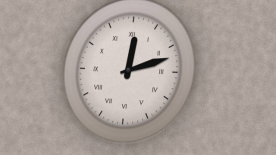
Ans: 12:12
